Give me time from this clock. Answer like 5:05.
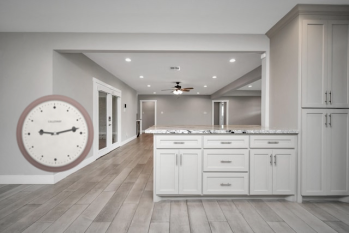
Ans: 9:13
